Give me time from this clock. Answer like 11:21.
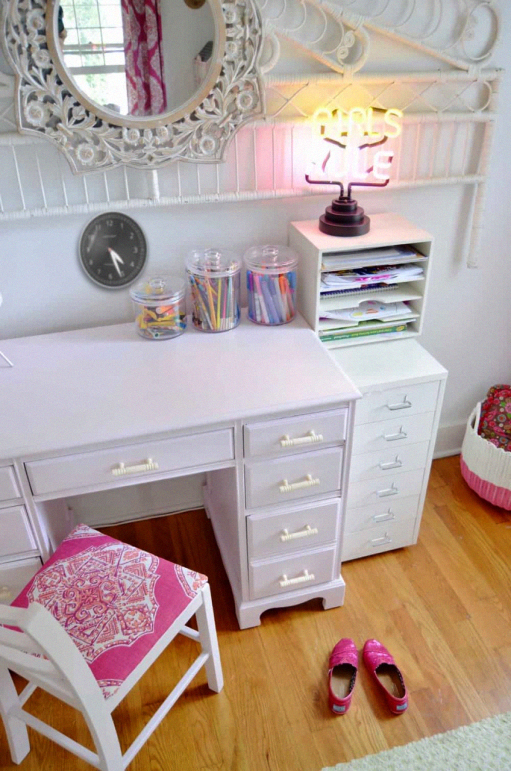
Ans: 4:26
